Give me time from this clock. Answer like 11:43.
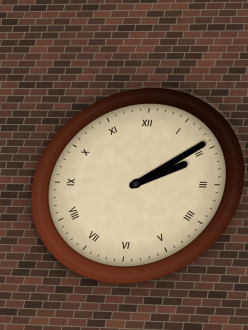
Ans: 2:09
